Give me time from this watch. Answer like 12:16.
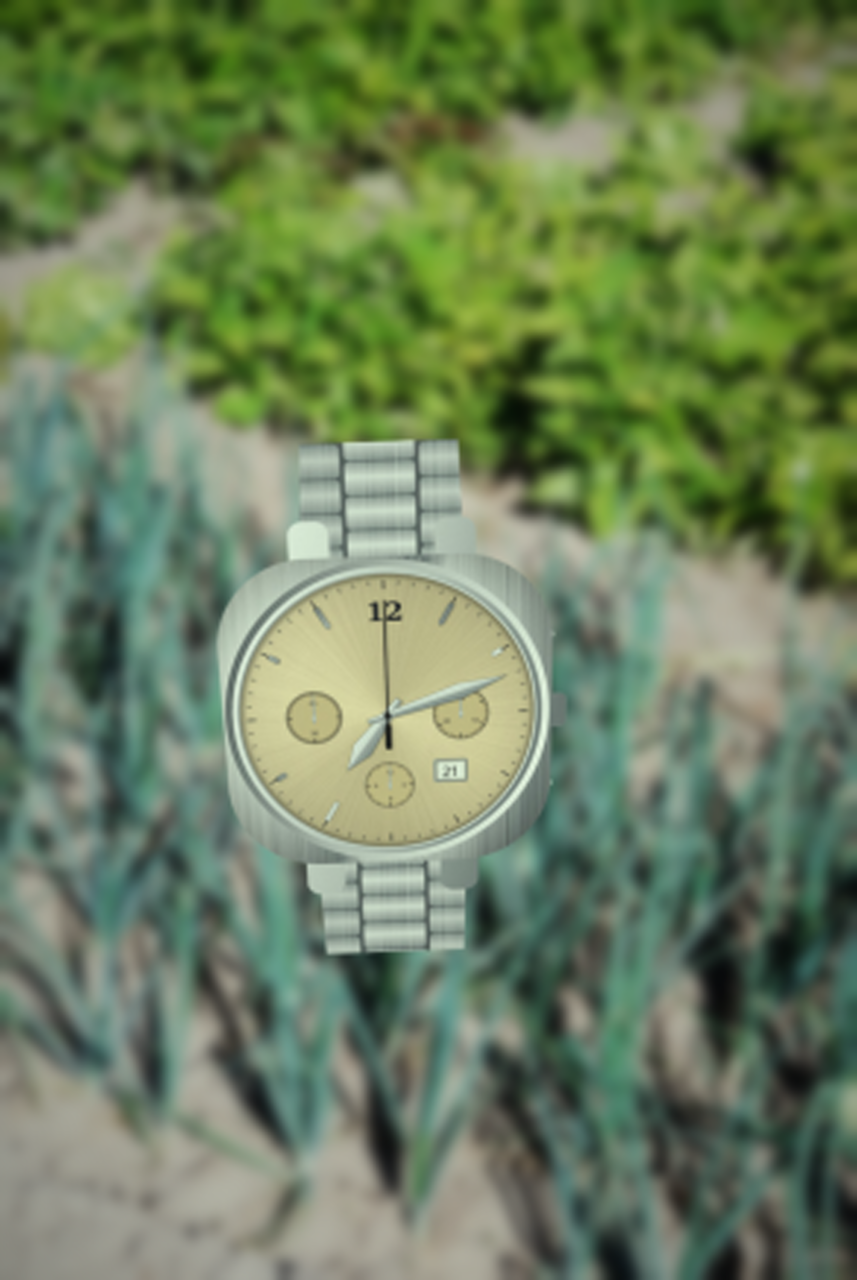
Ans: 7:12
